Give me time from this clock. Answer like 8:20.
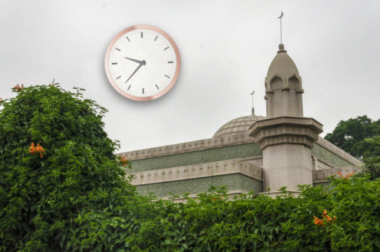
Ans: 9:37
